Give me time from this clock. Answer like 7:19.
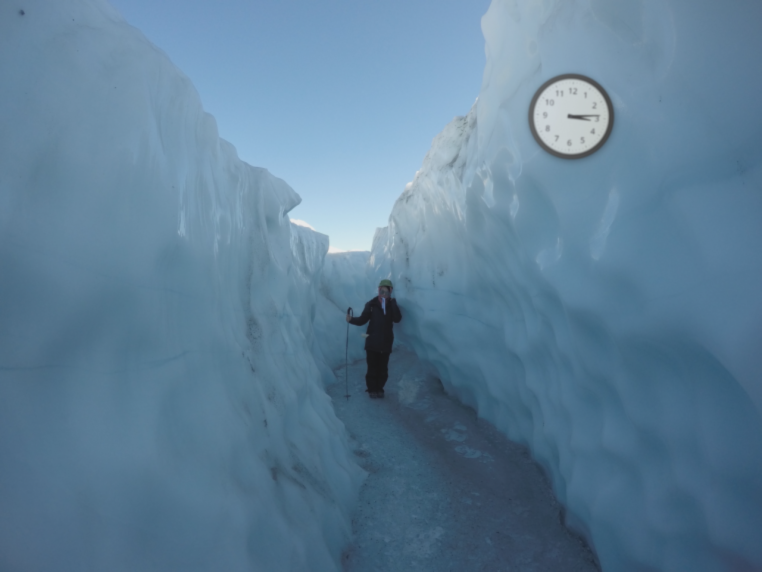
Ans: 3:14
